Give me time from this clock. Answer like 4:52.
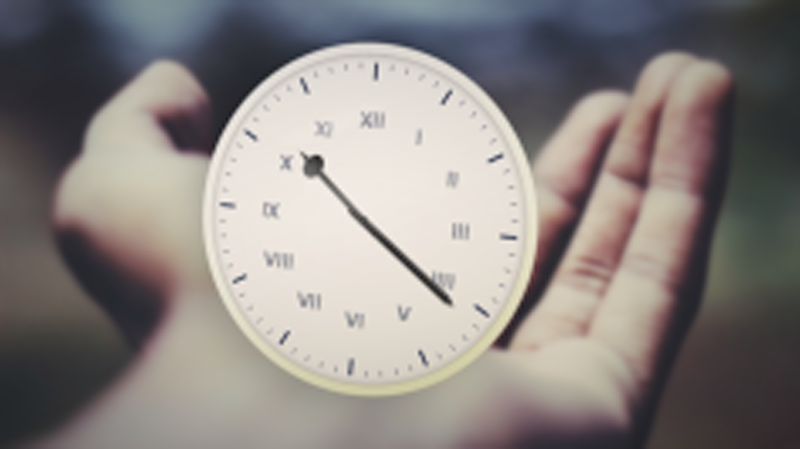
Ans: 10:21
